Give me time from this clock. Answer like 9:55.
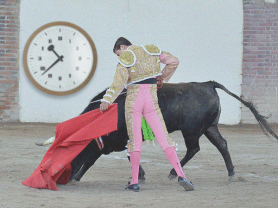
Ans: 10:38
